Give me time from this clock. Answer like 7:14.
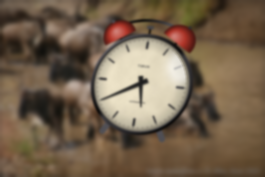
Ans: 5:40
